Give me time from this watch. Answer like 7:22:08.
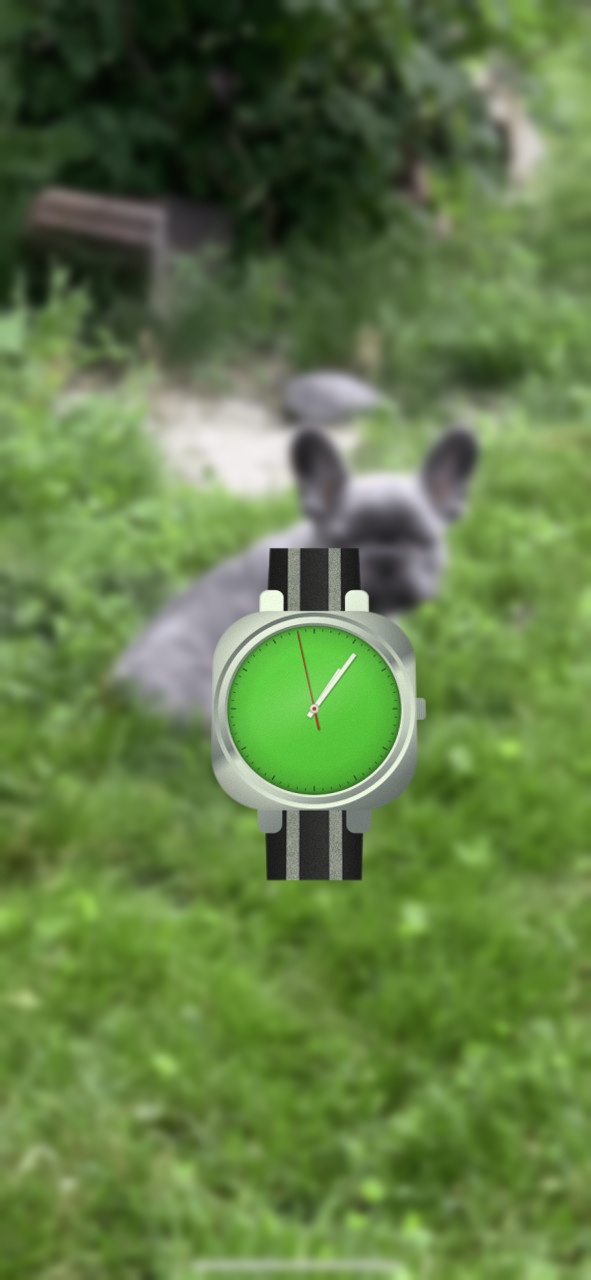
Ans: 1:05:58
